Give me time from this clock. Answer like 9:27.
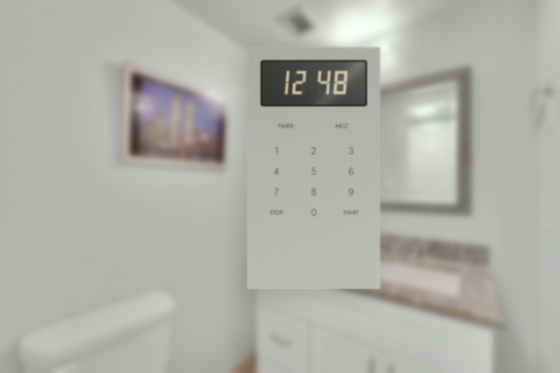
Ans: 12:48
